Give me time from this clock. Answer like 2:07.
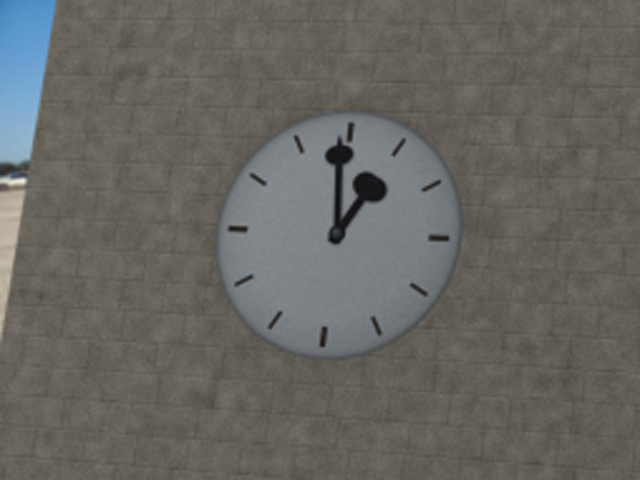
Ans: 12:59
